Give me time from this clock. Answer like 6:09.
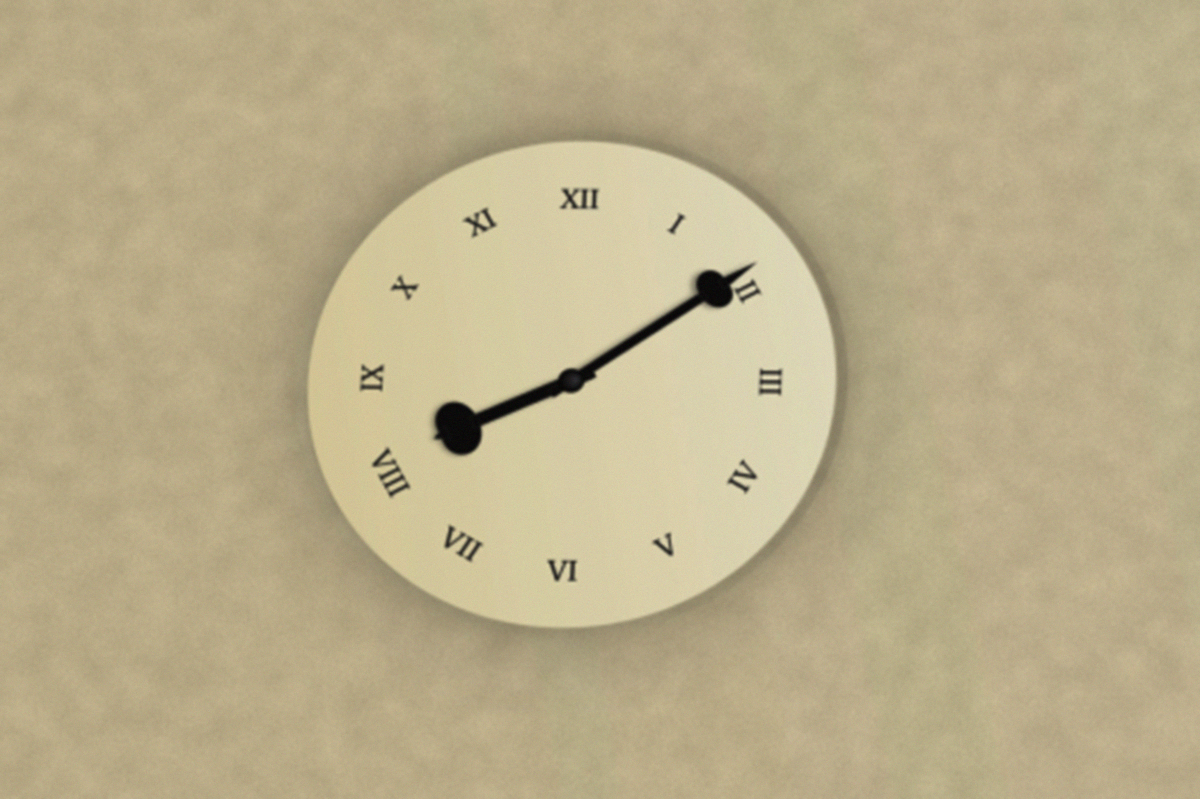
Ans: 8:09
